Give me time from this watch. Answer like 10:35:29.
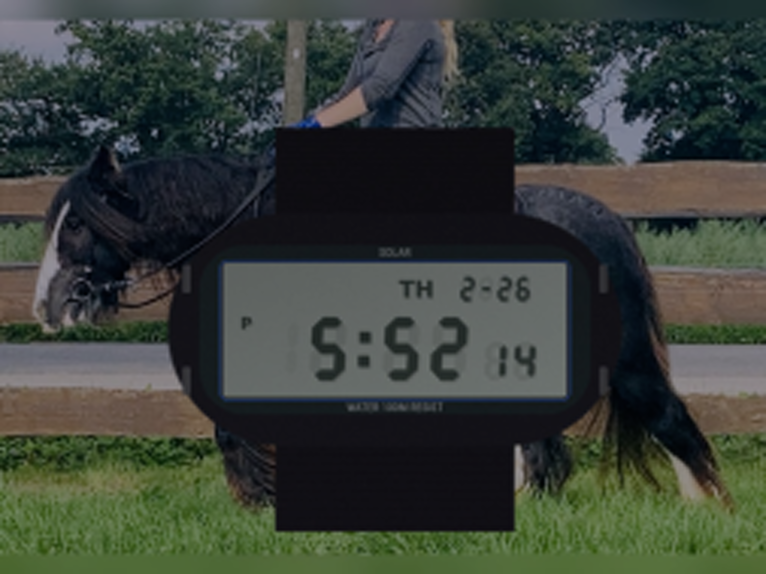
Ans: 5:52:14
